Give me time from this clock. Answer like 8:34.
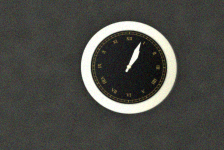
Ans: 1:04
